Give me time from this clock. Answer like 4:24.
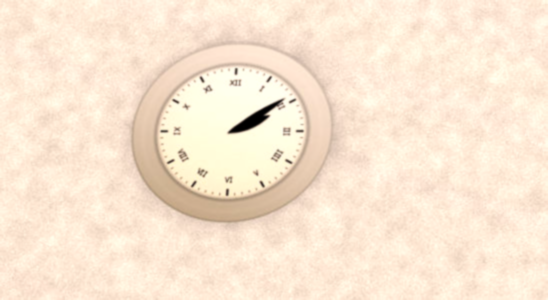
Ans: 2:09
